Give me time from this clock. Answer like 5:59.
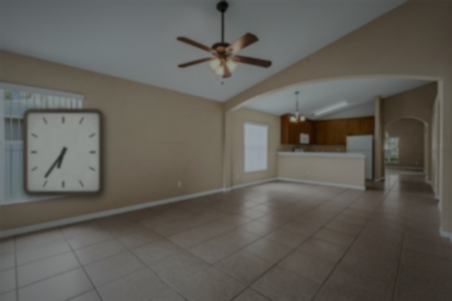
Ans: 6:36
